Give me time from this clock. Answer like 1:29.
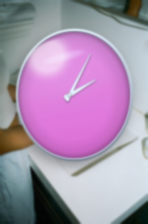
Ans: 2:05
